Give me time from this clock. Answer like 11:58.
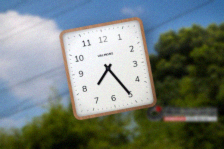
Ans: 7:25
